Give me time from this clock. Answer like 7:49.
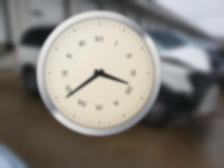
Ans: 3:39
